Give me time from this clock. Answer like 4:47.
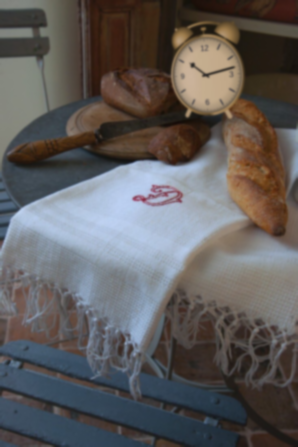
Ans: 10:13
